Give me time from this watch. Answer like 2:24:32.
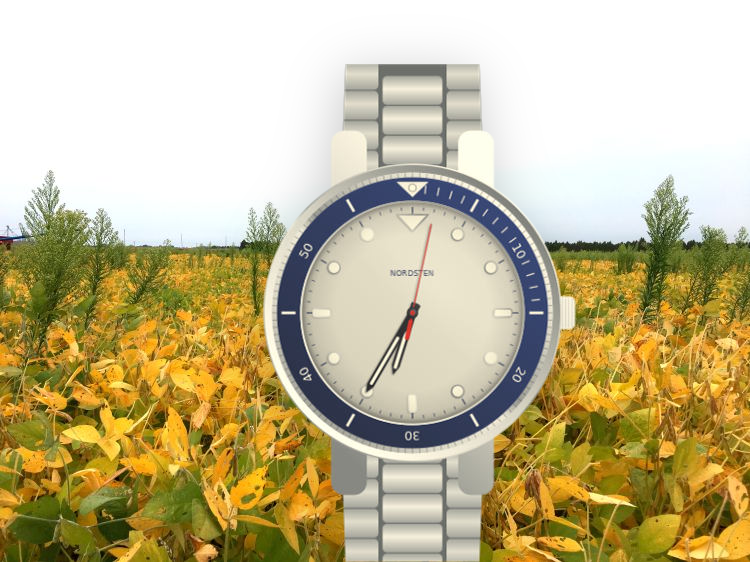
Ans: 6:35:02
